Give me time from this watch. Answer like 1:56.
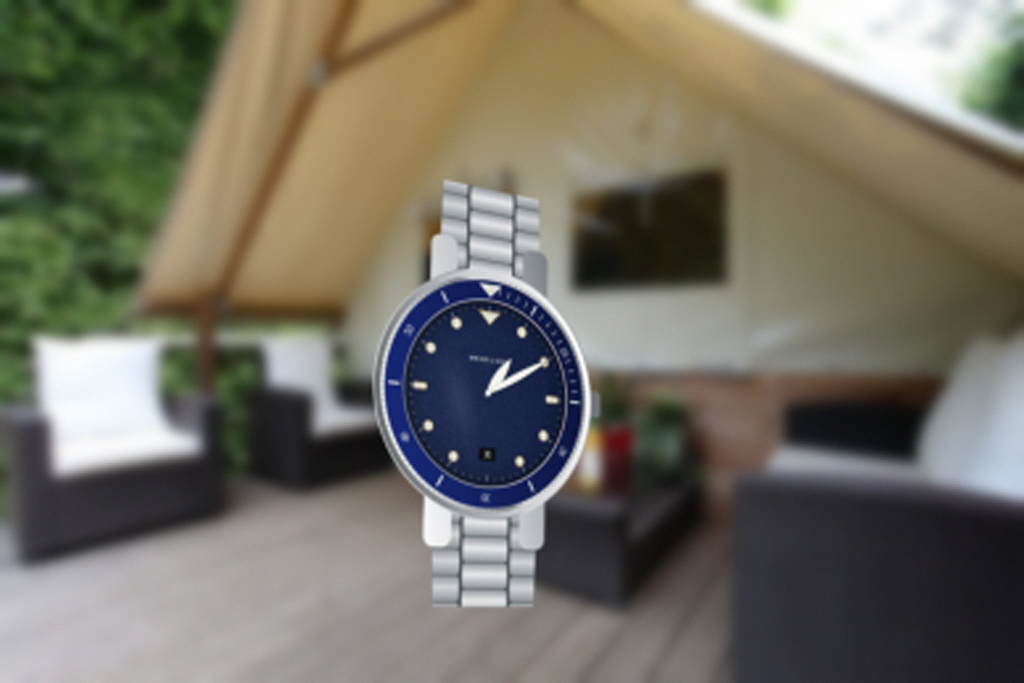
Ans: 1:10
